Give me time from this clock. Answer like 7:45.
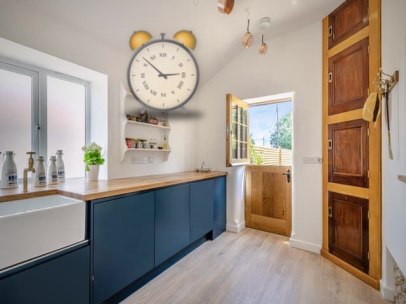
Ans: 2:52
